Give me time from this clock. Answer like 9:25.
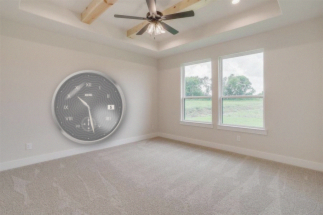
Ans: 10:28
